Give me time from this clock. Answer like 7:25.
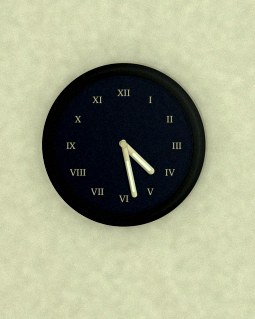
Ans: 4:28
